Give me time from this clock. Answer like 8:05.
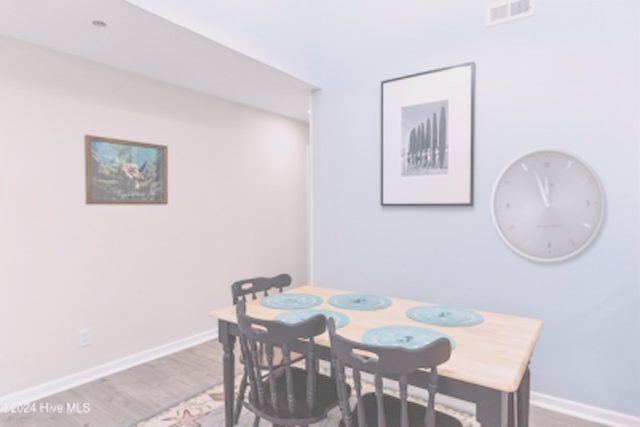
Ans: 11:57
